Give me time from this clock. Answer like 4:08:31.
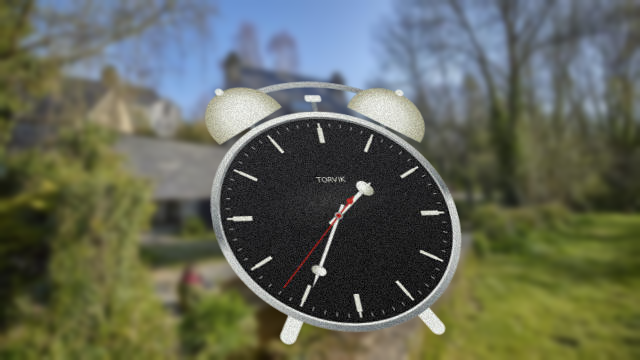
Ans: 1:34:37
